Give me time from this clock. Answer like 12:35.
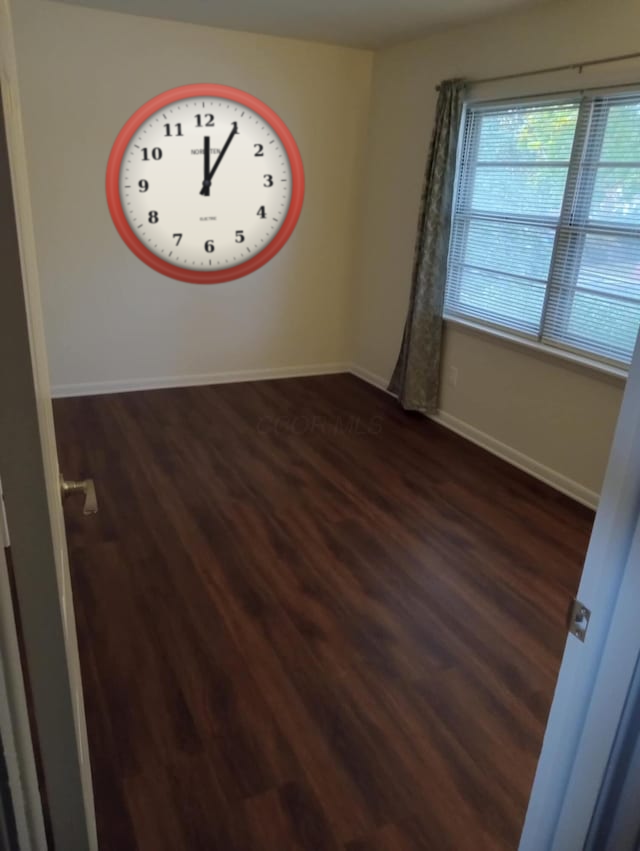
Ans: 12:05
